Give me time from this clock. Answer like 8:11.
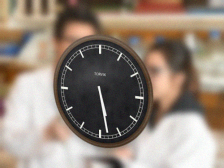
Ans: 5:28
